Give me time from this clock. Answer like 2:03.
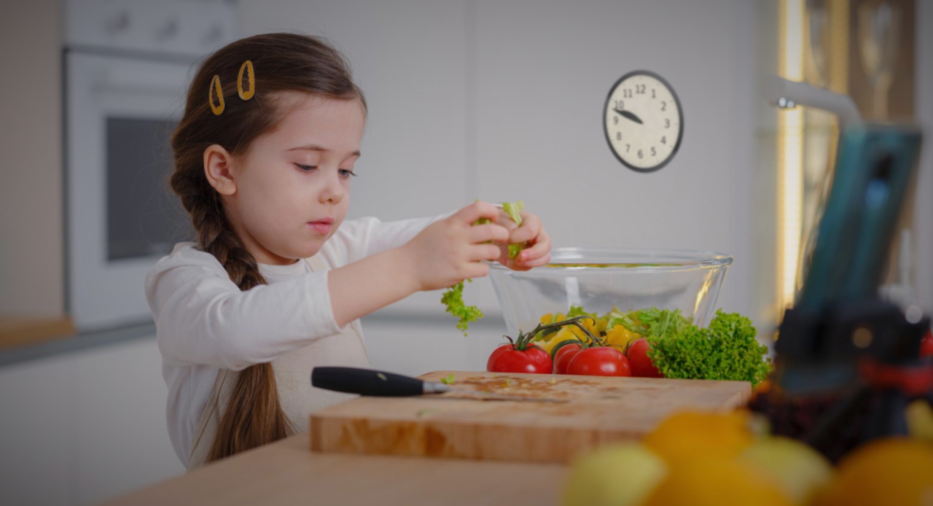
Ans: 9:48
